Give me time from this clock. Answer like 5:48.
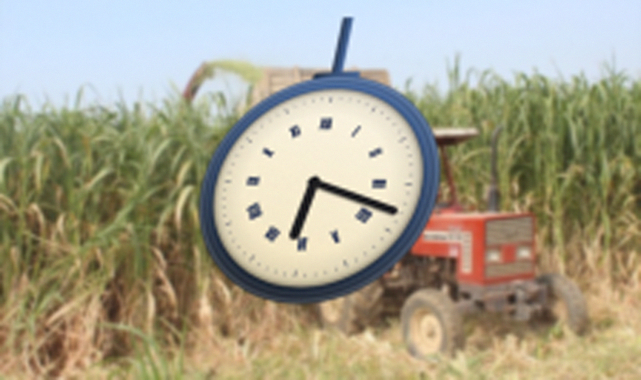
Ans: 6:18
